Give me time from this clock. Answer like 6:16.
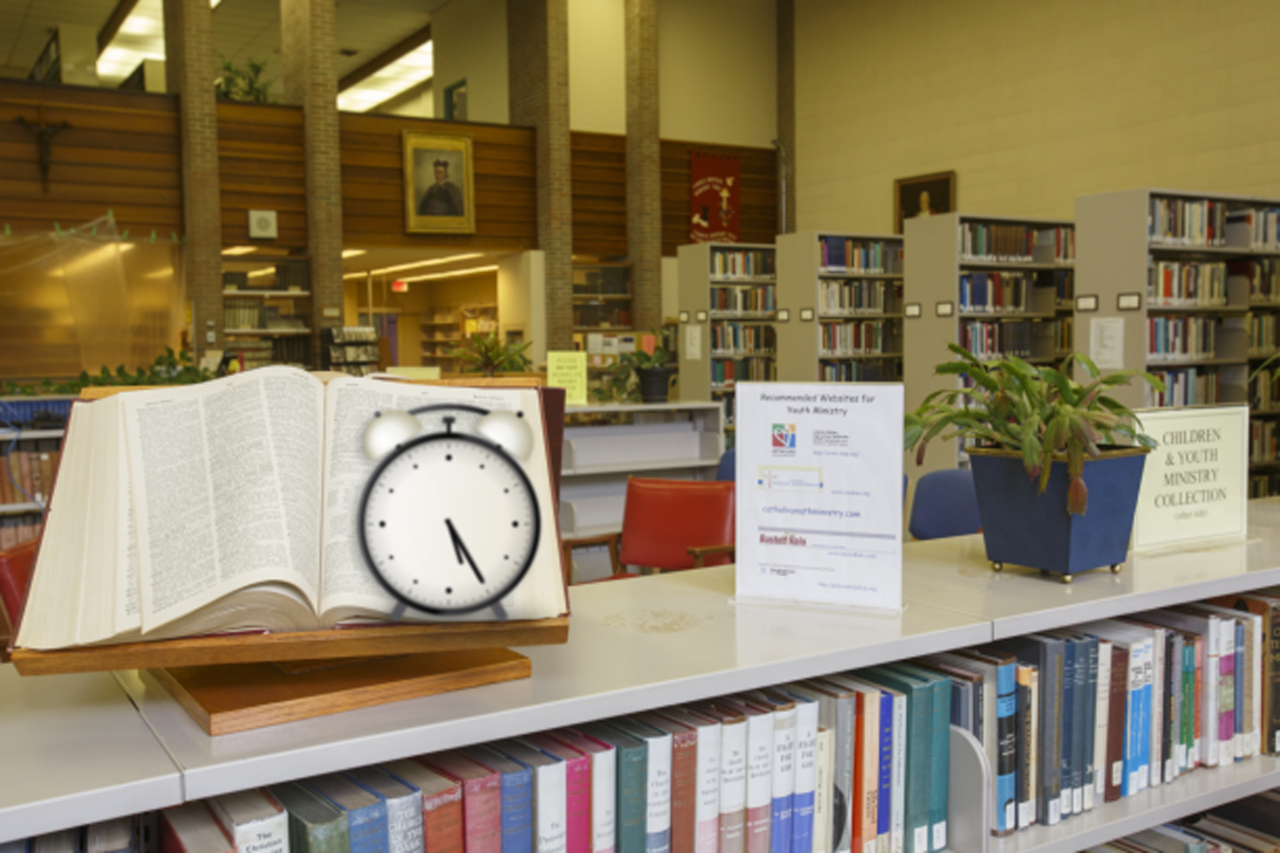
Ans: 5:25
